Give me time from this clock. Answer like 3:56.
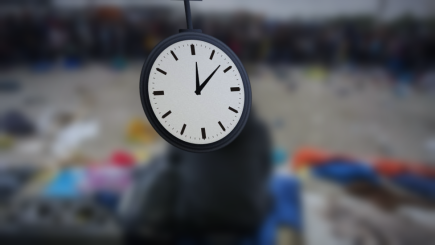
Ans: 12:08
